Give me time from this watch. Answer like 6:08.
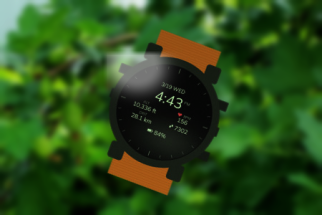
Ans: 4:43
